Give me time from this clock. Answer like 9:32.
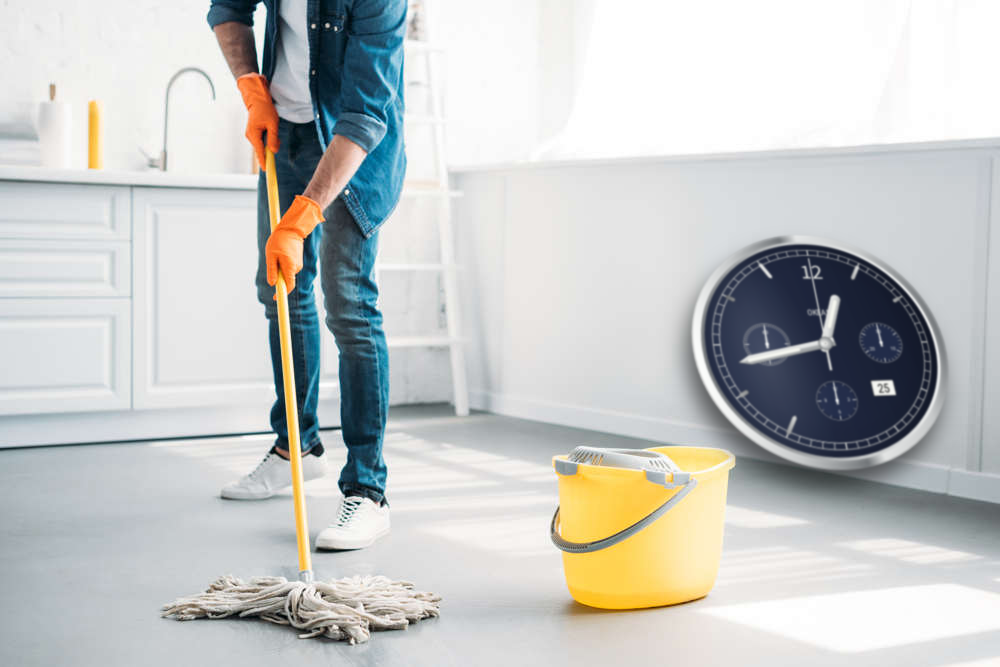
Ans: 12:43
